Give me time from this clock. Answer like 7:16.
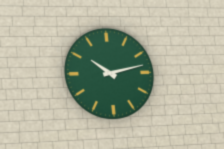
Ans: 10:13
